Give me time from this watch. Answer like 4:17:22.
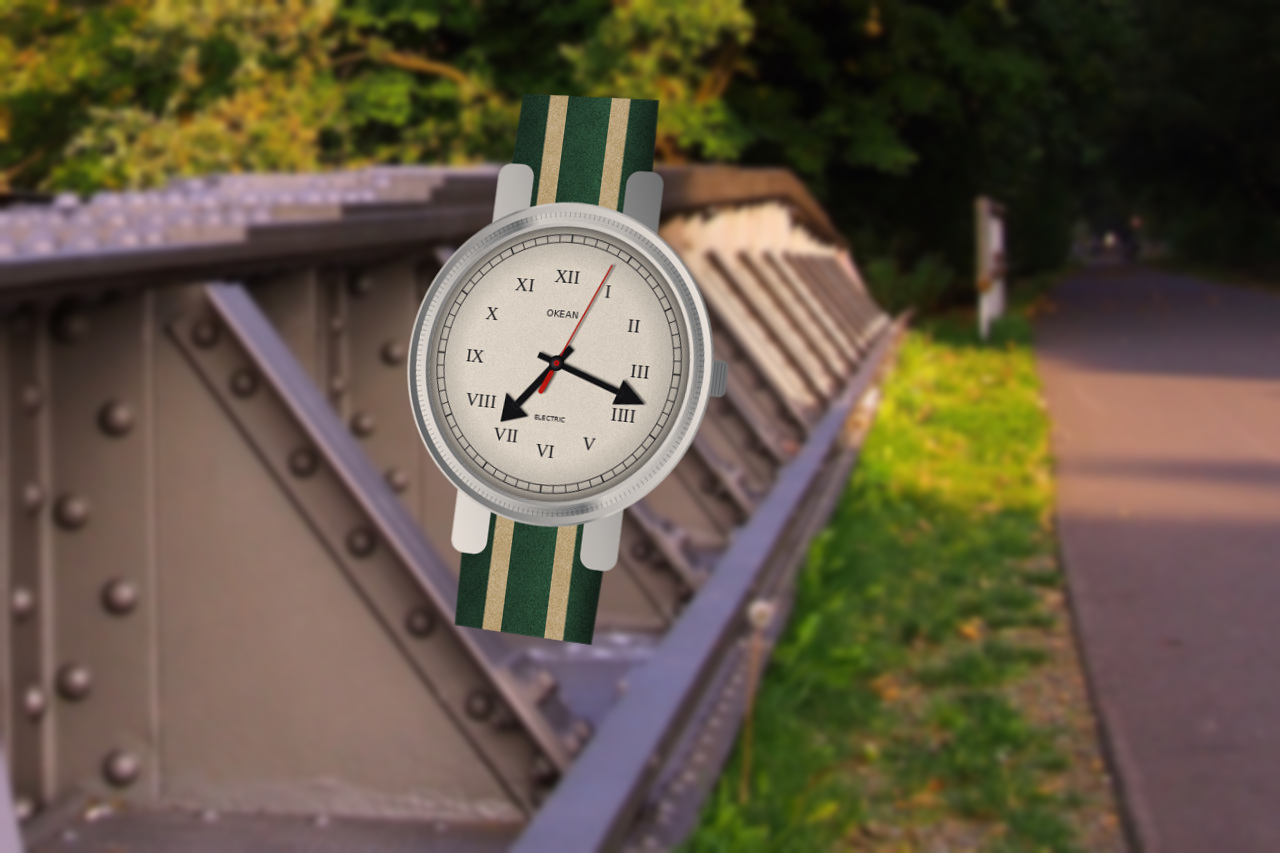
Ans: 7:18:04
